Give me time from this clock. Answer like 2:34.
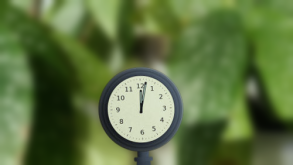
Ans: 12:02
